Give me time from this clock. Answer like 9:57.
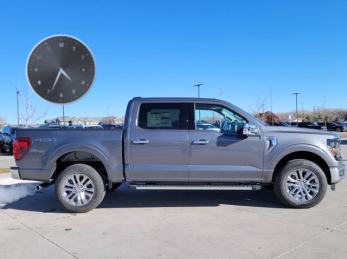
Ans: 4:34
